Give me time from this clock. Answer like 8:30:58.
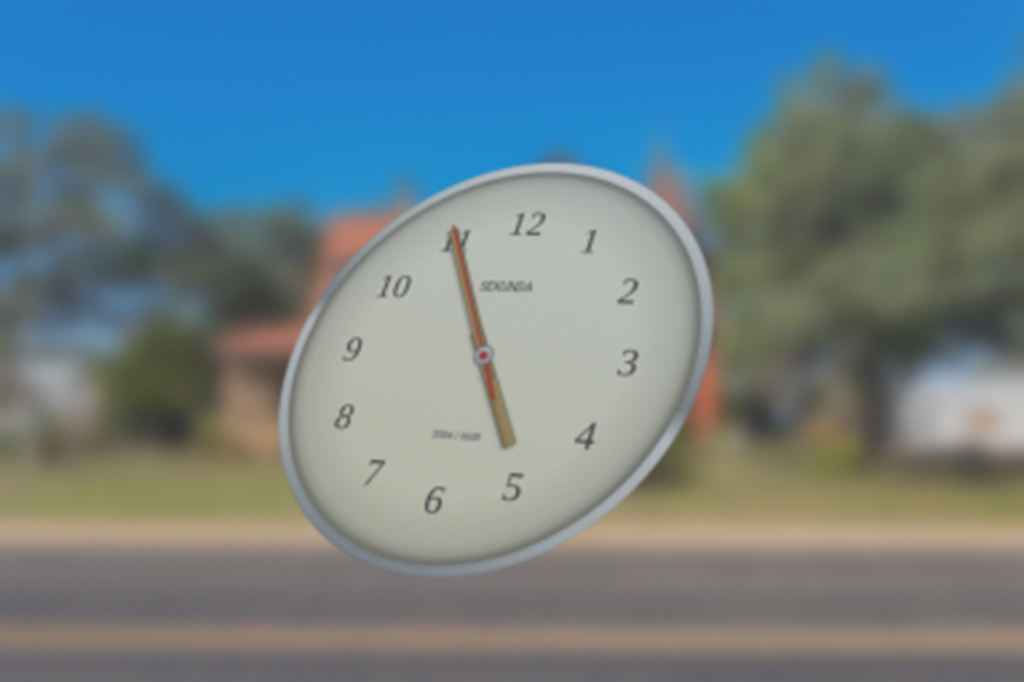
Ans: 4:54:55
